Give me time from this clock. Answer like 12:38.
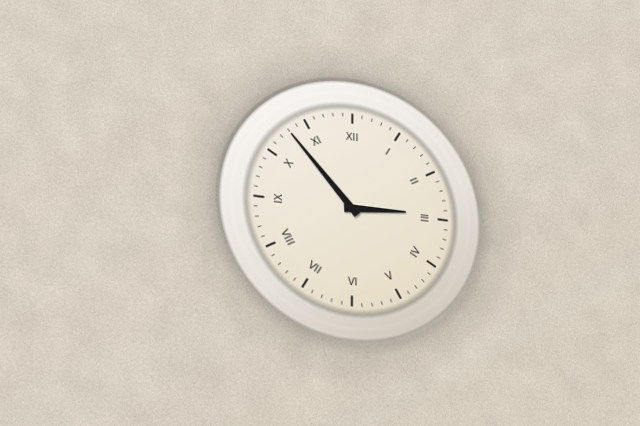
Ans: 2:53
